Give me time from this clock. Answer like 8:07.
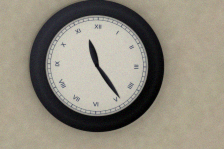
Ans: 11:24
